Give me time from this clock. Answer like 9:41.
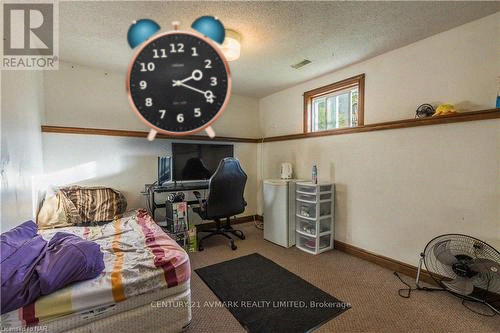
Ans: 2:19
